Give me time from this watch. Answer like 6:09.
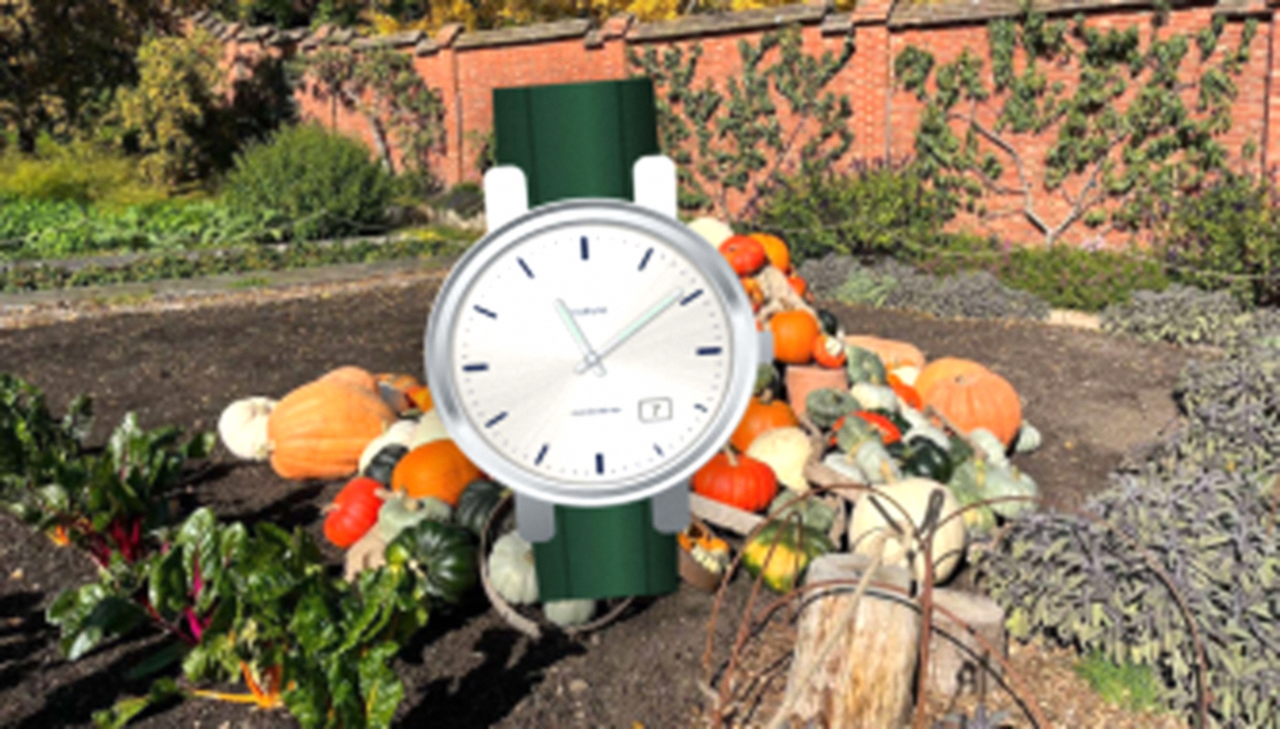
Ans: 11:09
